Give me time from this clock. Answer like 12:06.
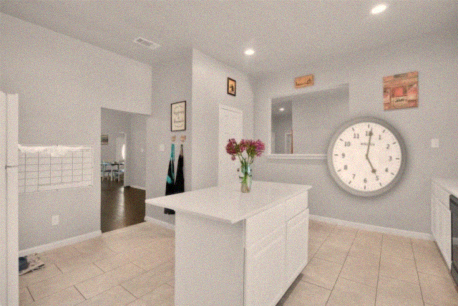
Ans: 5:01
